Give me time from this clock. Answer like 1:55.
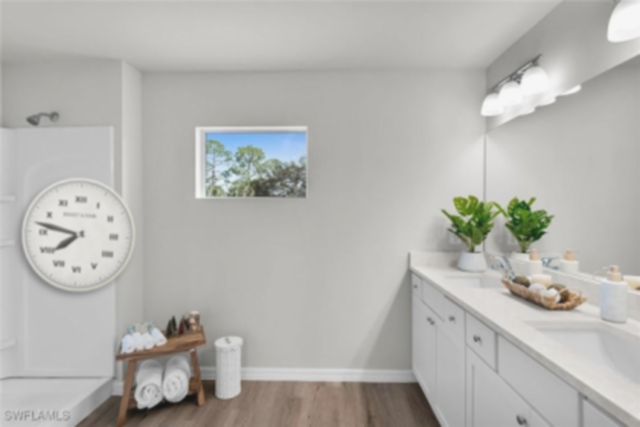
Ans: 7:47
